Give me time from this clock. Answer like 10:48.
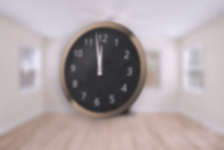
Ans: 11:58
